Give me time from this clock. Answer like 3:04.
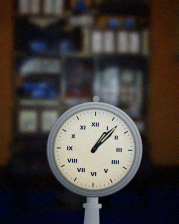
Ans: 1:07
